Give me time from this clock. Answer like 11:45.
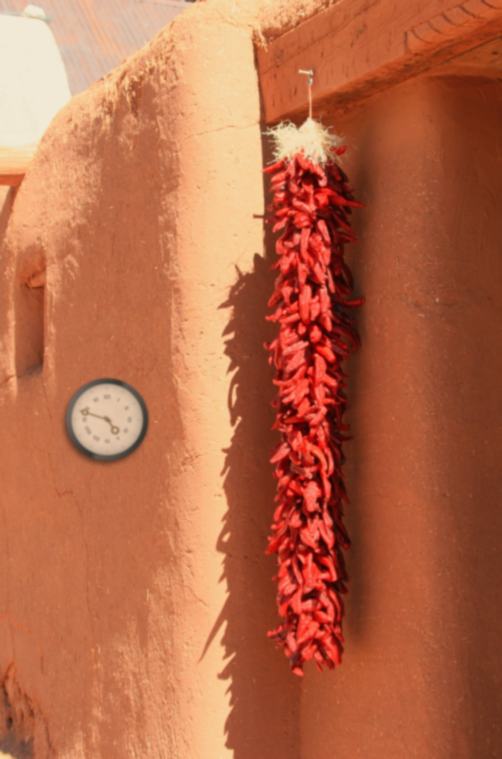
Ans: 4:48
